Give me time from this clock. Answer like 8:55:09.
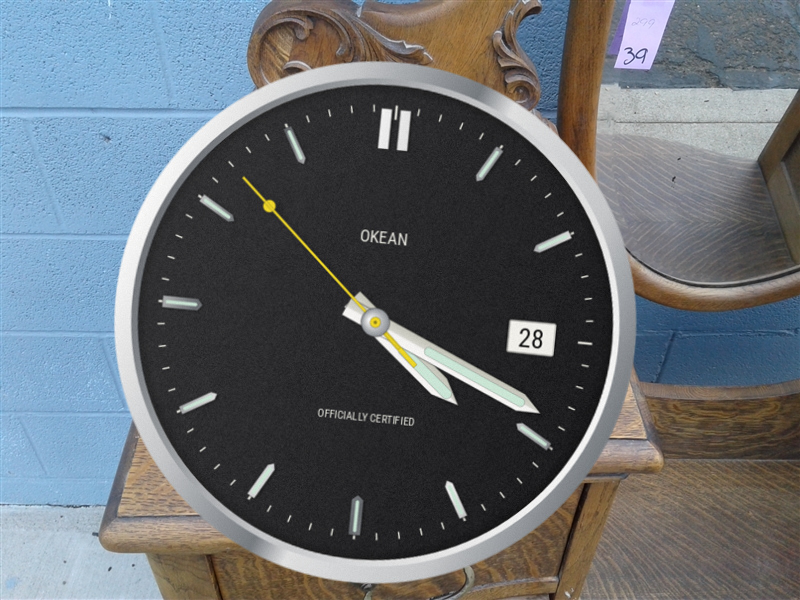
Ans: 4:18:52
